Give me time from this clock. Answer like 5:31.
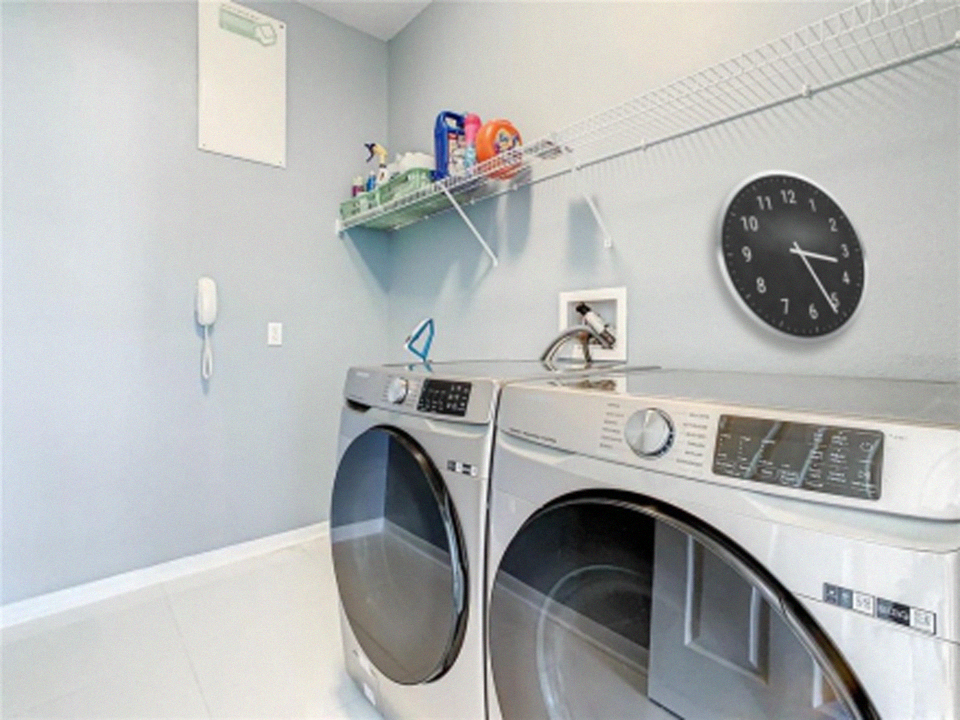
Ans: 3:26
